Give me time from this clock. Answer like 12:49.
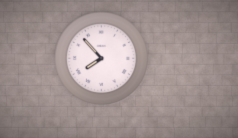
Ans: 7:53
